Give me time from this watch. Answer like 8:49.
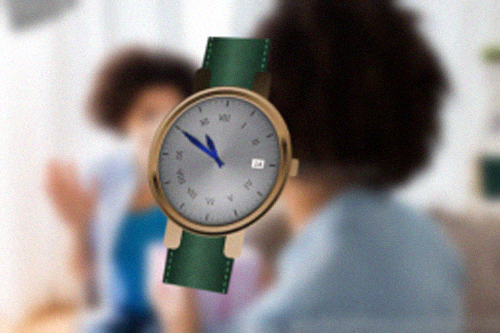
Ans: 10:50
